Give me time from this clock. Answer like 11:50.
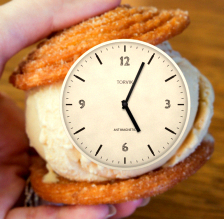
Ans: 5:04
